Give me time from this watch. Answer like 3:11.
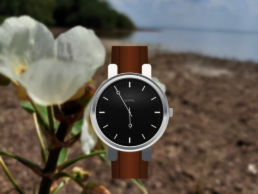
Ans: 5:55
